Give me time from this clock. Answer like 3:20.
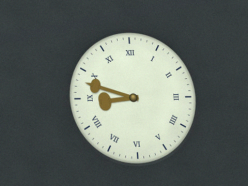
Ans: 8:48
